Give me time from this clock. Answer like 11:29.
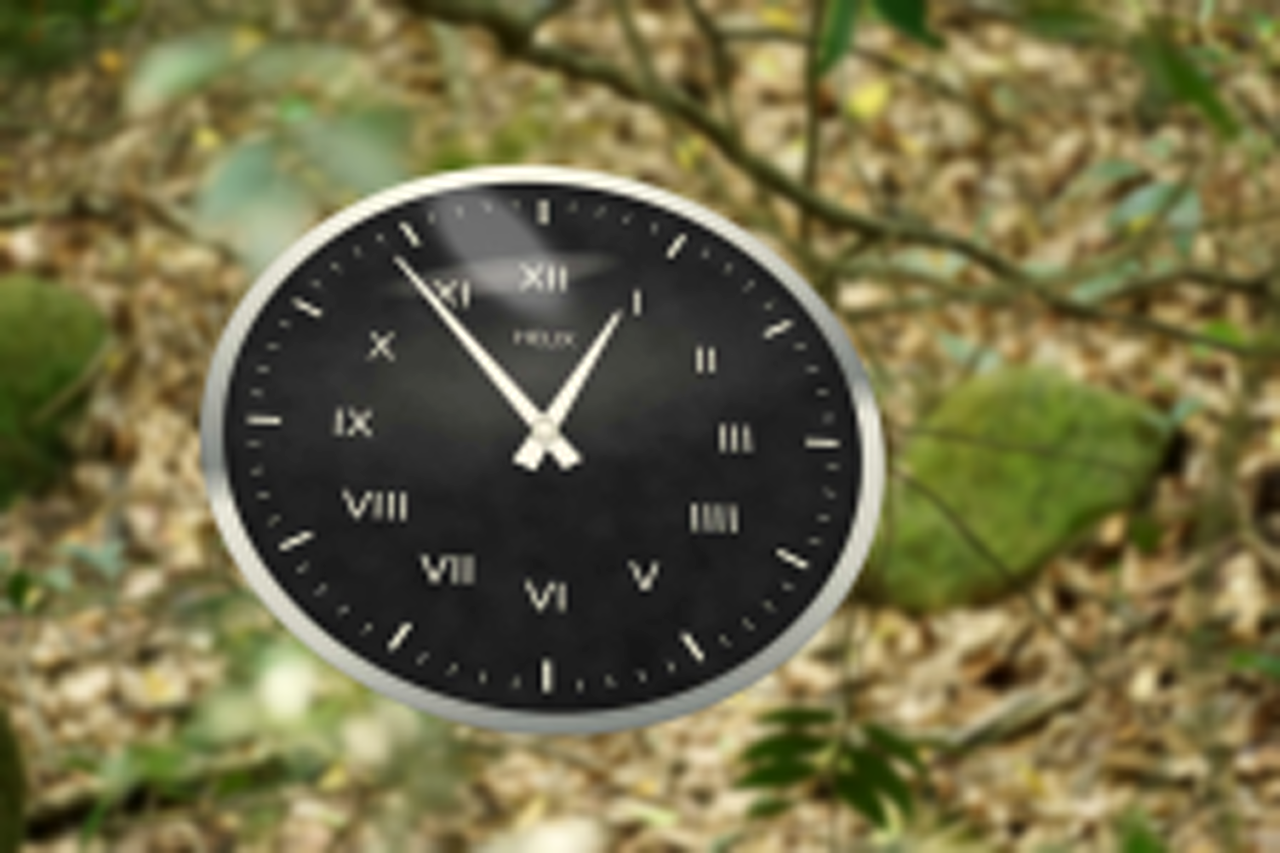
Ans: 12:54
